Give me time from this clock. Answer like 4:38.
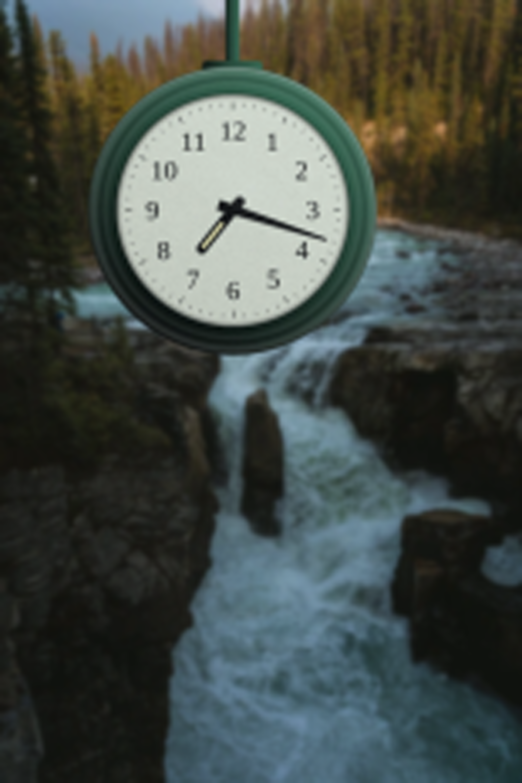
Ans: 7:18
